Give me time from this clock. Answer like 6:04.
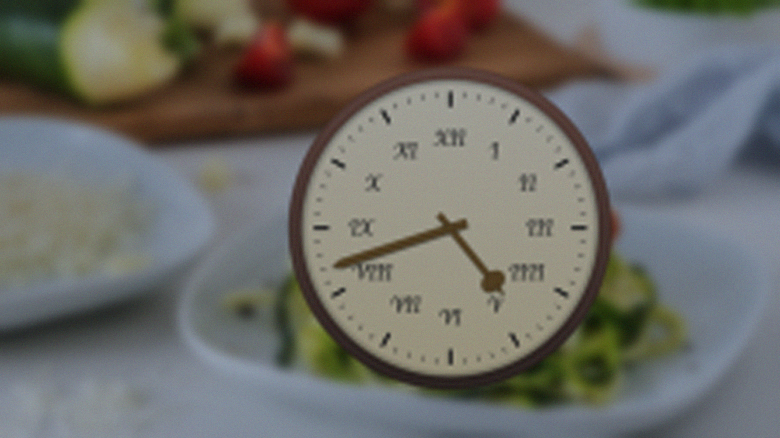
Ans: 4:42
